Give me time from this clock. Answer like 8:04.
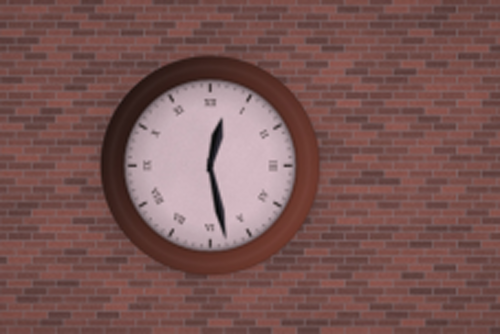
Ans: 12:28
